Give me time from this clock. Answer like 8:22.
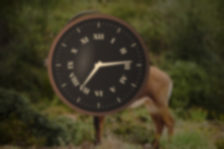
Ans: 7:14
